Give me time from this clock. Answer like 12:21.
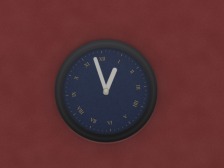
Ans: 12:58
